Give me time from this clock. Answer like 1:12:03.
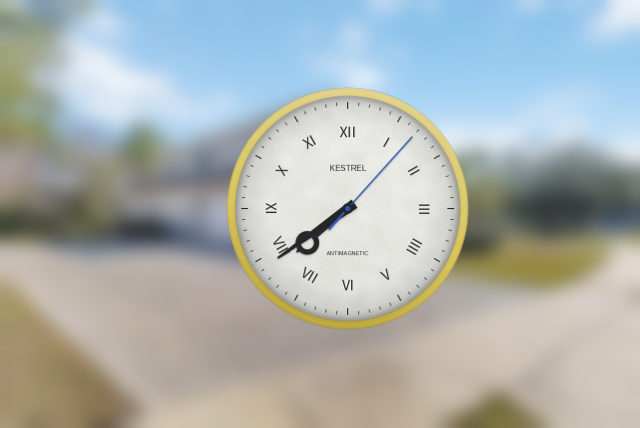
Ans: 7:39:07
